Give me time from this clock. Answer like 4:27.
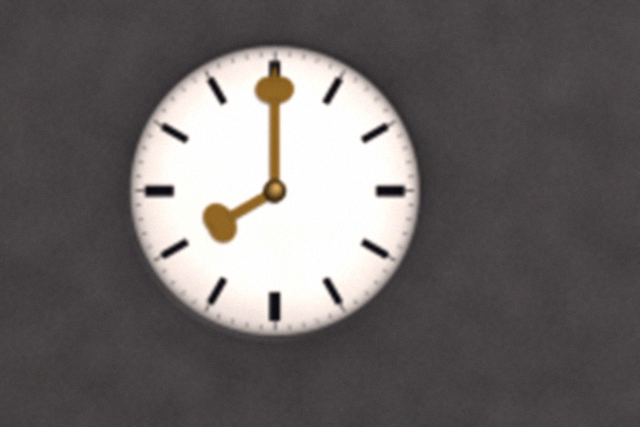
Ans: 8:00
